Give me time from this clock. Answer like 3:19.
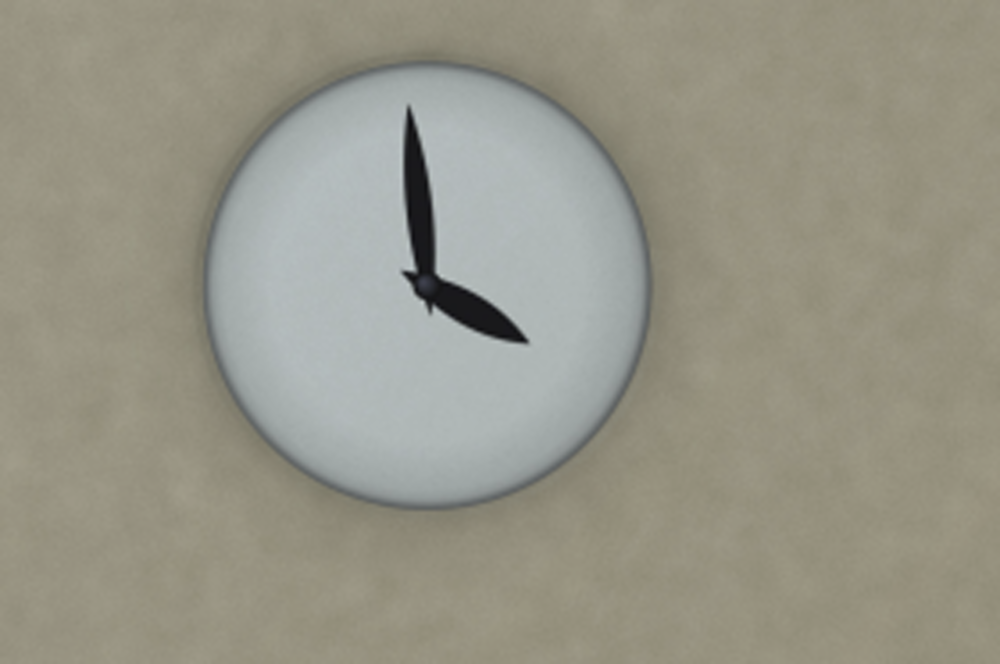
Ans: 3:59
